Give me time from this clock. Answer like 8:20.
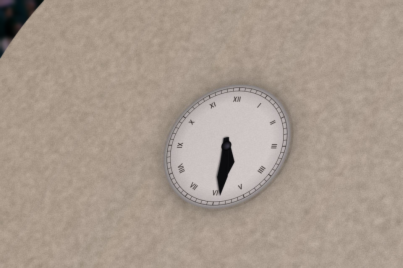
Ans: 5:29
